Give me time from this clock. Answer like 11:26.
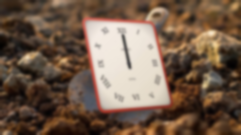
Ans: 12:00
